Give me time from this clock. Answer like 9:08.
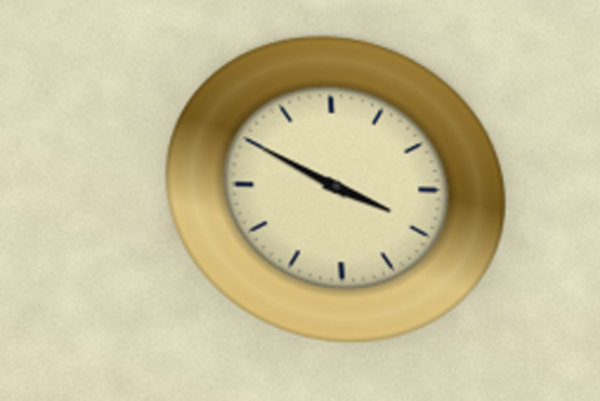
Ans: 3:50
